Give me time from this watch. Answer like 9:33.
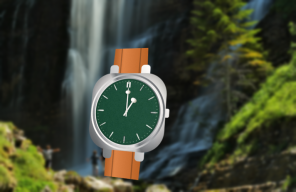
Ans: 1:00
